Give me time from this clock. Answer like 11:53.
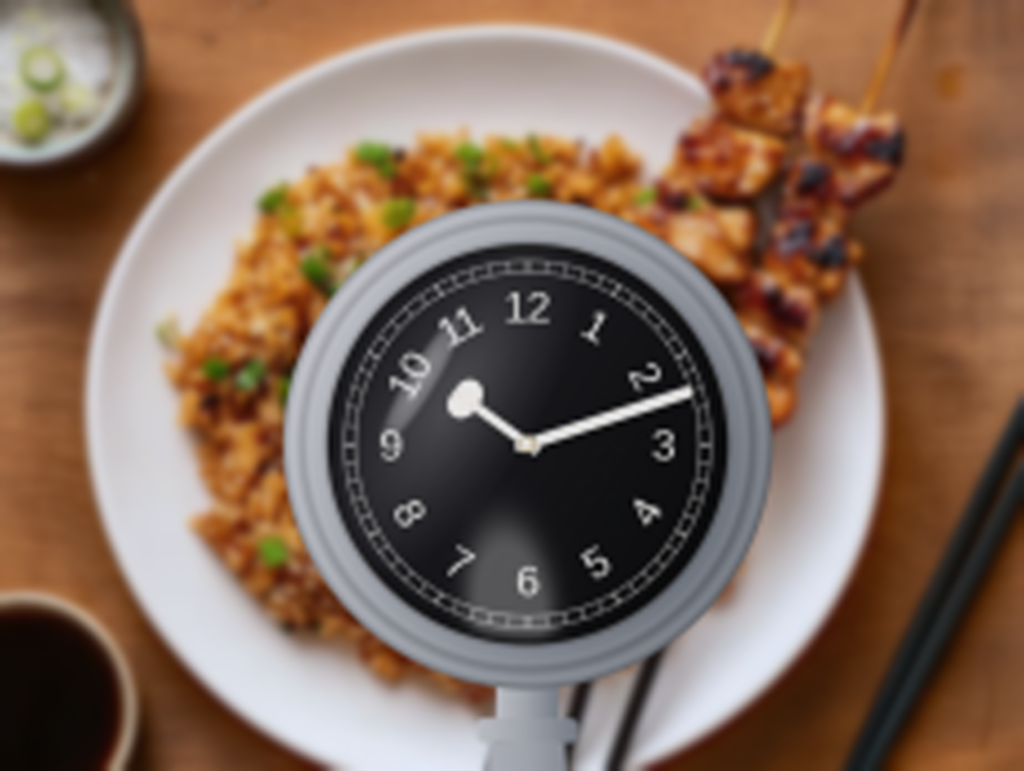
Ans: 10:12
